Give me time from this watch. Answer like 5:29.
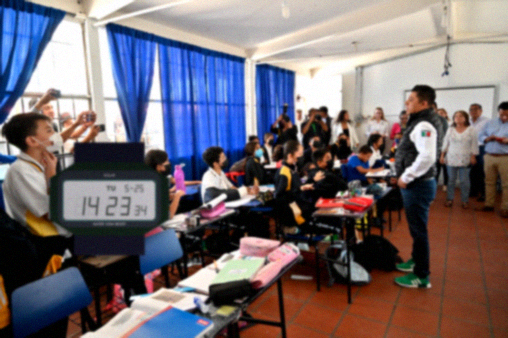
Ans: 14:23
